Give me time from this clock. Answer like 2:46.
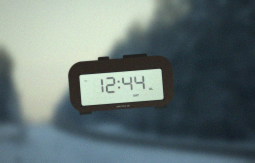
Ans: 12:44
